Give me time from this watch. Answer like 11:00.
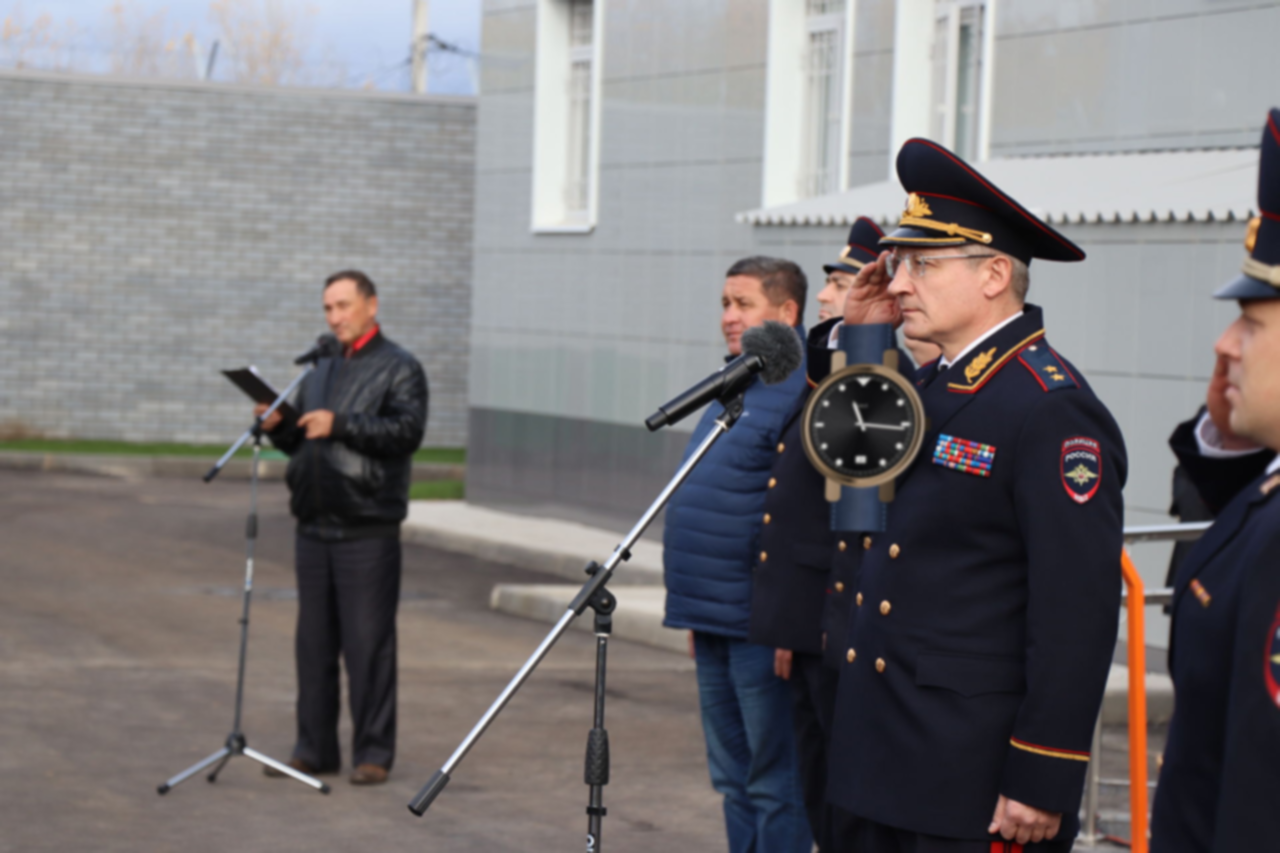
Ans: 11:16
